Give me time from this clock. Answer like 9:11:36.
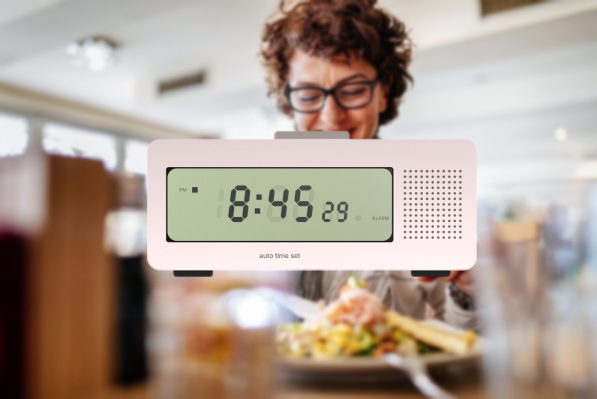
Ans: 8:45:29
